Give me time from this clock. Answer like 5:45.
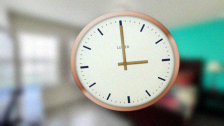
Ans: 3:00
